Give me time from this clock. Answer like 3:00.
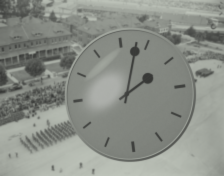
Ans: 2:03
